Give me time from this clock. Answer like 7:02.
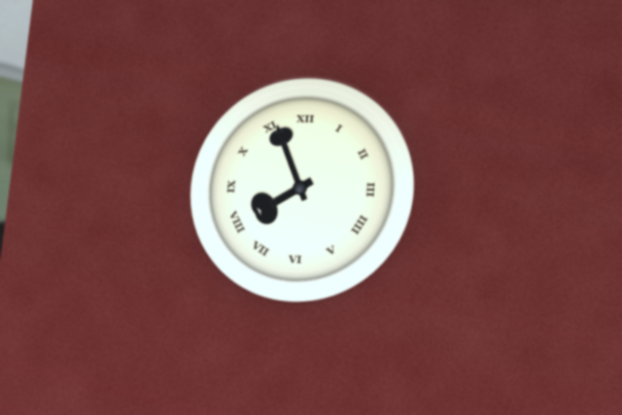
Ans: 7:56
